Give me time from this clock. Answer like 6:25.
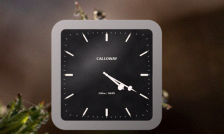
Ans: 4:20
